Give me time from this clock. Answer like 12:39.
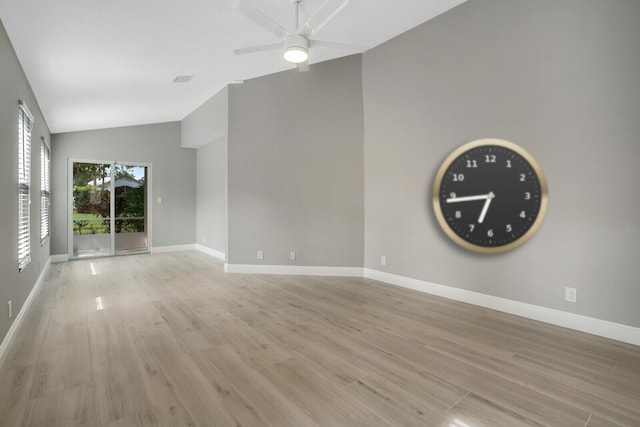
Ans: 6:44
